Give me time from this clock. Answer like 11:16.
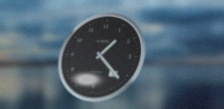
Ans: 1:22
